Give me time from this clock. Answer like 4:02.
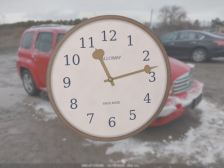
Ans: 11:13
